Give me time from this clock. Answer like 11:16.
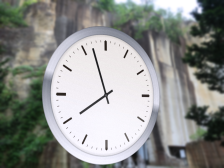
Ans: 7:57
